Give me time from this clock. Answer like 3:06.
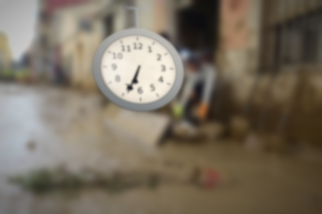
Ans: 6:34
